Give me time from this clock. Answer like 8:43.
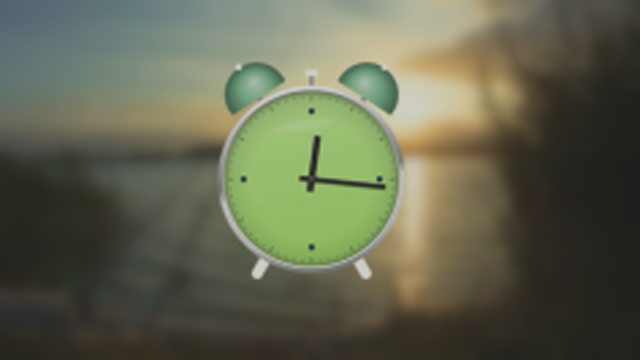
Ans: 12:16
